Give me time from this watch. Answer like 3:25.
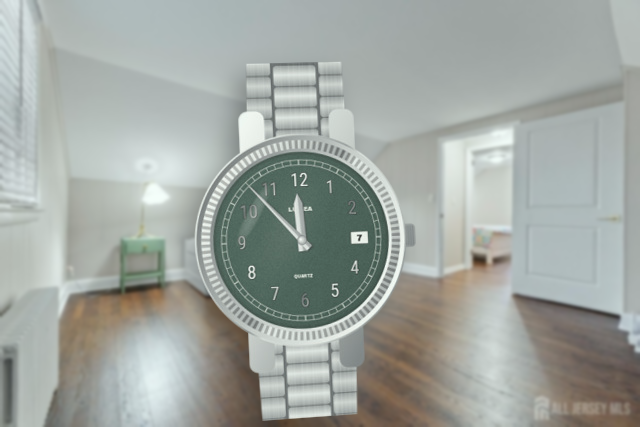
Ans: 11:53
